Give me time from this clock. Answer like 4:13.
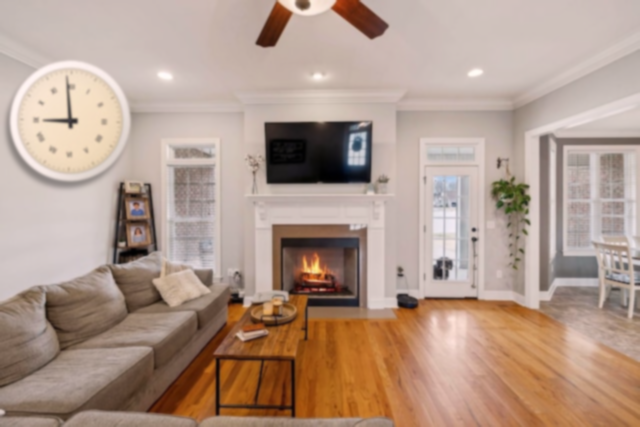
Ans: 8:59
